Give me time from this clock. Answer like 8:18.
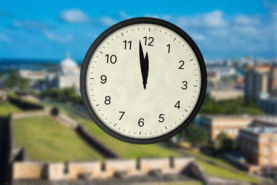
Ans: 11:58
